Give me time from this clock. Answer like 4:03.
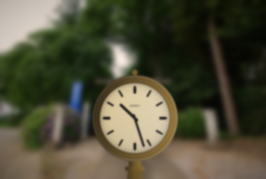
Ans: 10:27
